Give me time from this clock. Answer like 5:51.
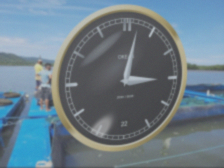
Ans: 3:02
